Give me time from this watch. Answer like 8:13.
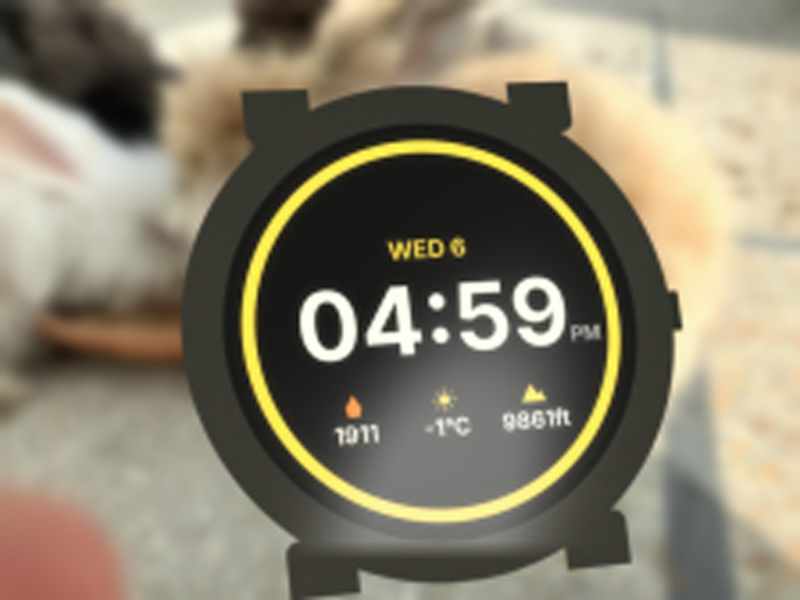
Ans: 4:59
